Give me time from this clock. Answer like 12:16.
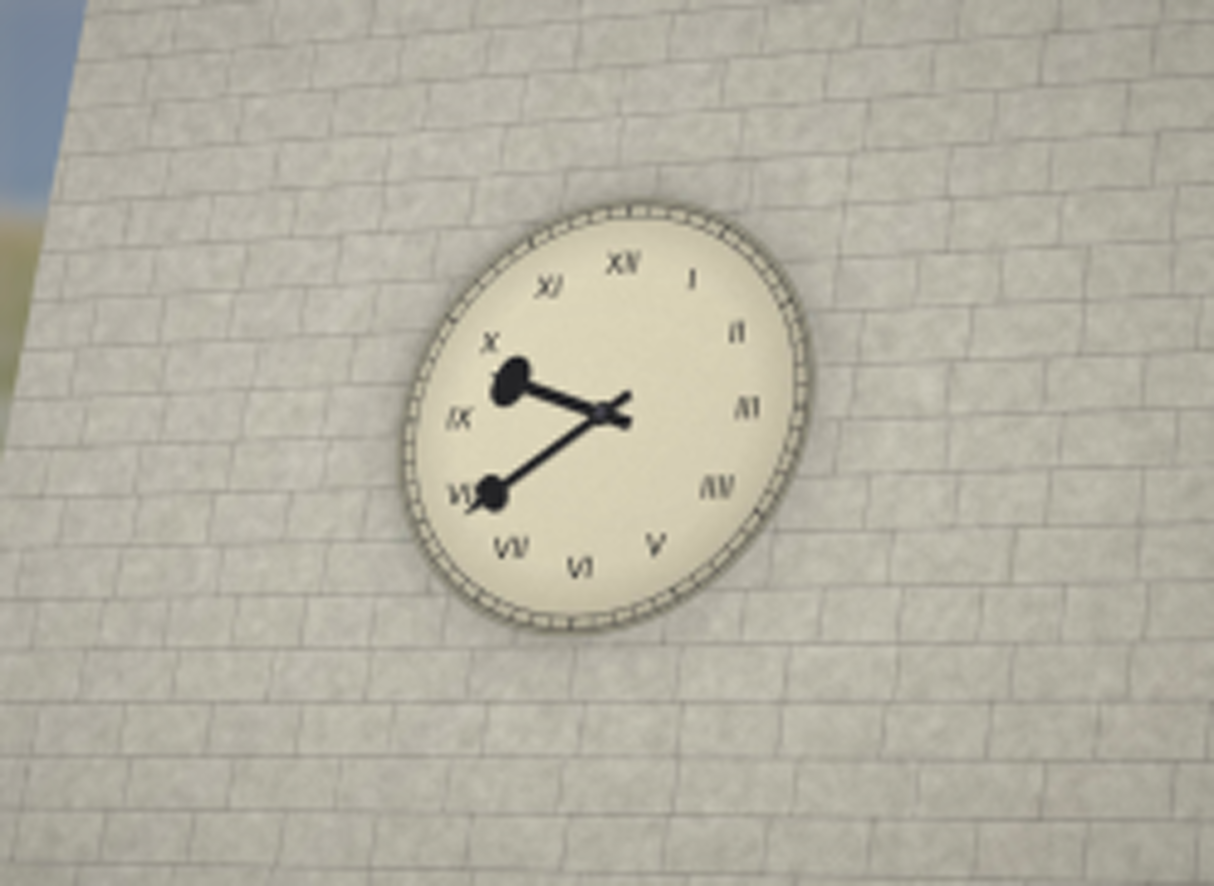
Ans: 9:39
